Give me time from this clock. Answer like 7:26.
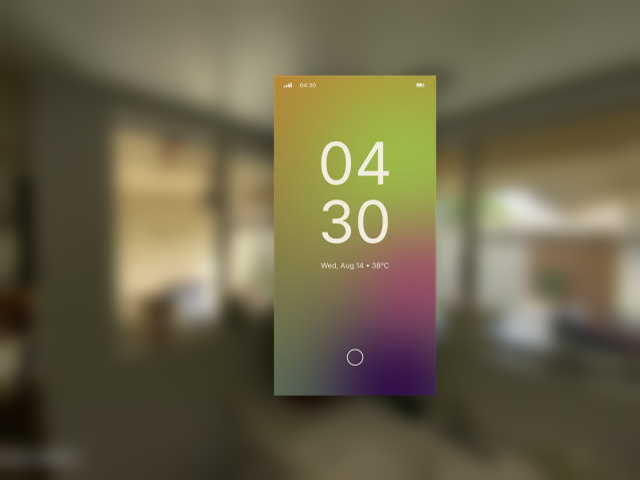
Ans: 4:30
